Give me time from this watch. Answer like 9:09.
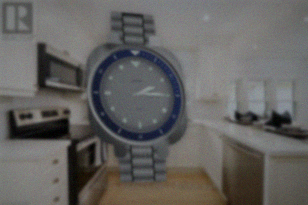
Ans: 2:15
